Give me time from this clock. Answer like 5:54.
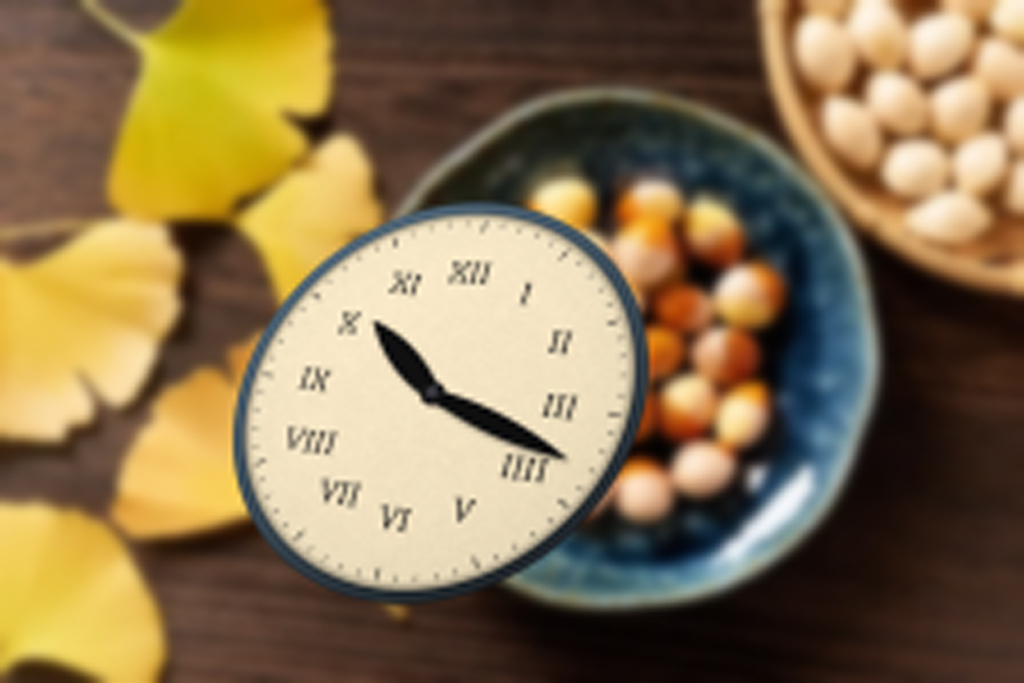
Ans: 10:18
